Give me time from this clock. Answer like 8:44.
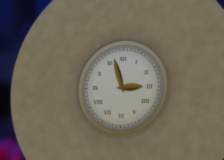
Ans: 2:57
